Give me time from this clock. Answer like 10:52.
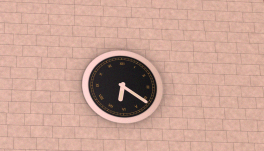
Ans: 6:21
